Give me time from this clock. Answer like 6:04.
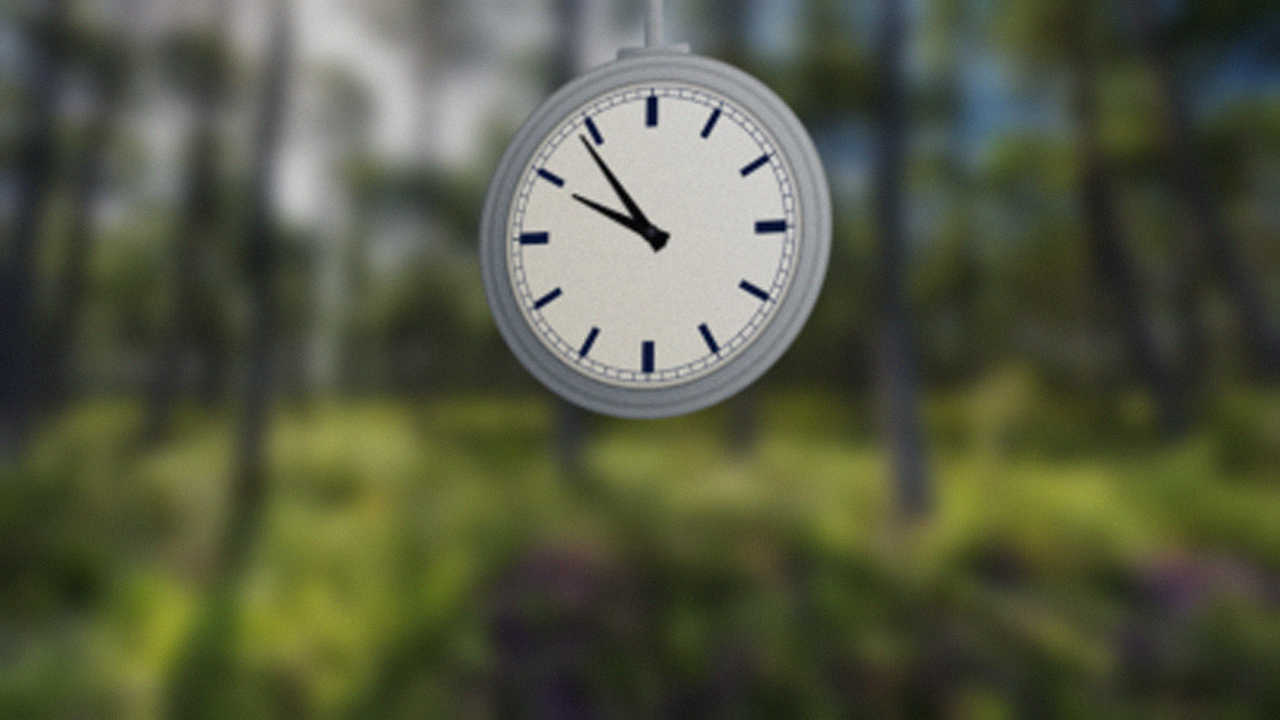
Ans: 9:54
